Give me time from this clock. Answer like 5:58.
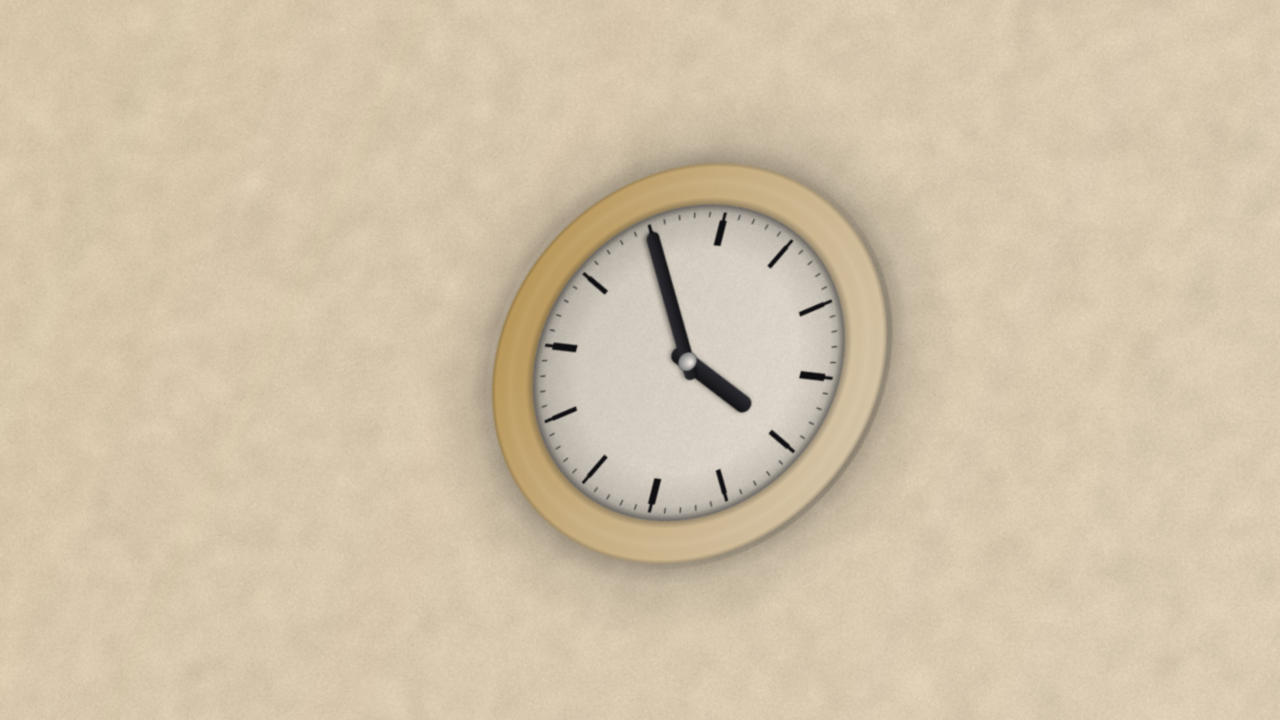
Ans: 3:55
